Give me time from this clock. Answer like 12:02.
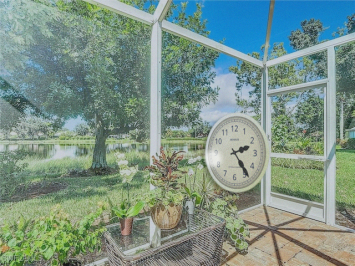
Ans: 2:24
